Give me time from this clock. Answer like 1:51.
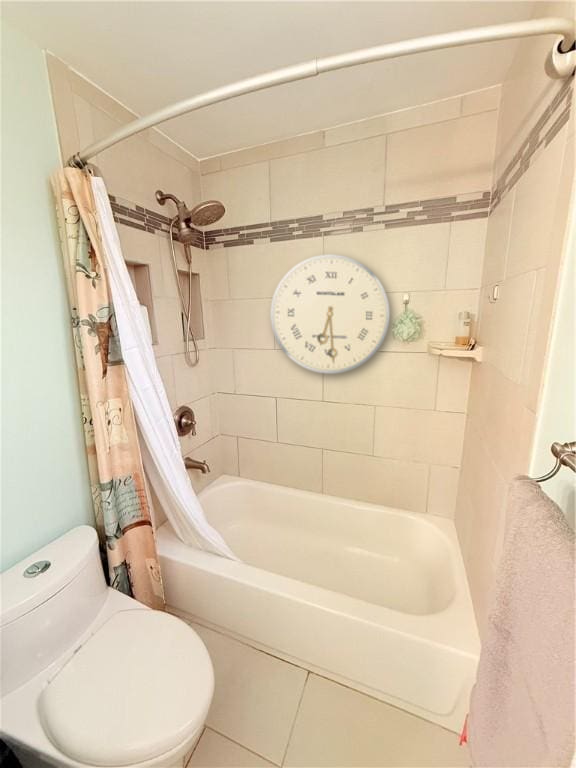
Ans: 6:29
